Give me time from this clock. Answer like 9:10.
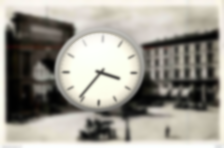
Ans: 3:36
